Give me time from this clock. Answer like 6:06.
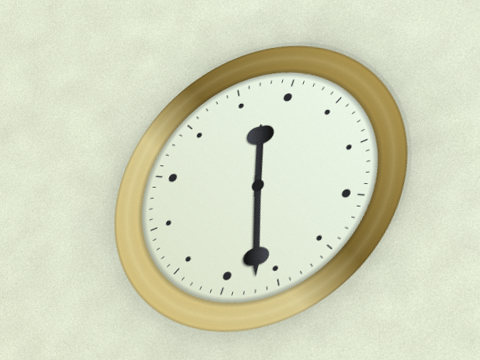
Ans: 11:27
